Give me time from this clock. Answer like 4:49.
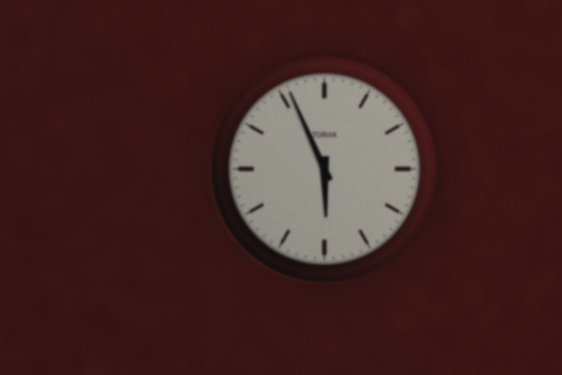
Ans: 5:56
